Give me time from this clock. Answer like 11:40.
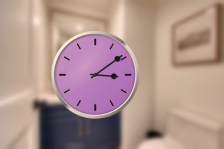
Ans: 3:09
